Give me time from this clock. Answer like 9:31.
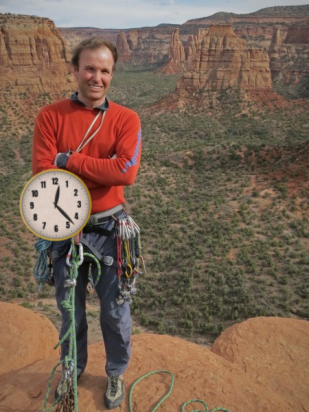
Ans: 12:23
